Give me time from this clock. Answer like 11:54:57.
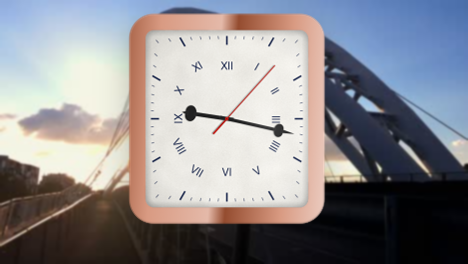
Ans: 9:17:07
